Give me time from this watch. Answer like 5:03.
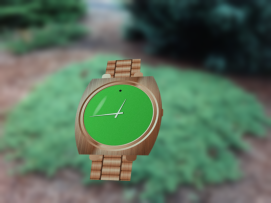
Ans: 12:44
